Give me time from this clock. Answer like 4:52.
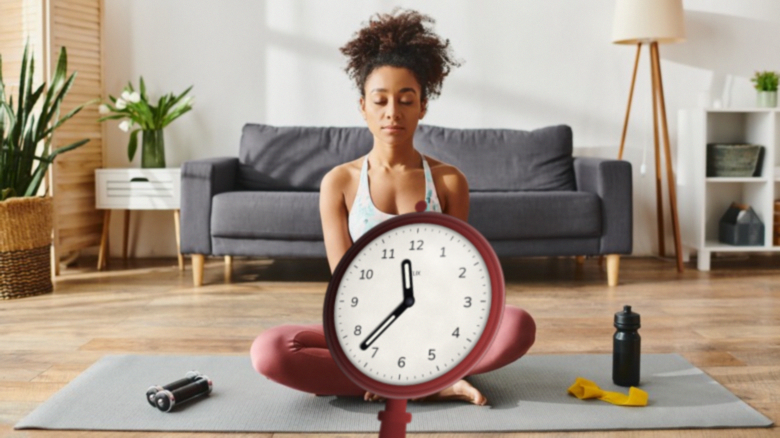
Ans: 11:37
